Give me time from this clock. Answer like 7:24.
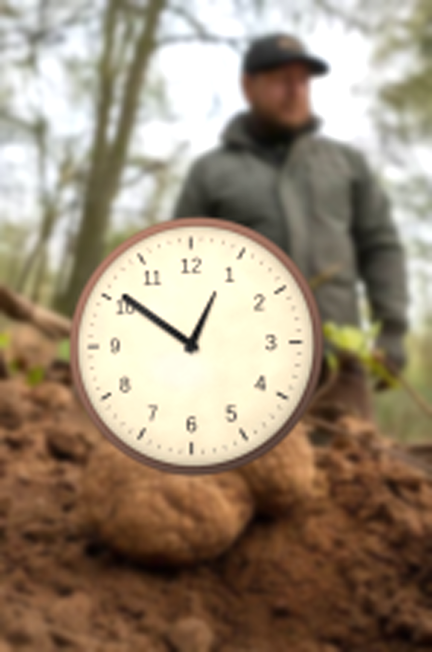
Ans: 12:51
